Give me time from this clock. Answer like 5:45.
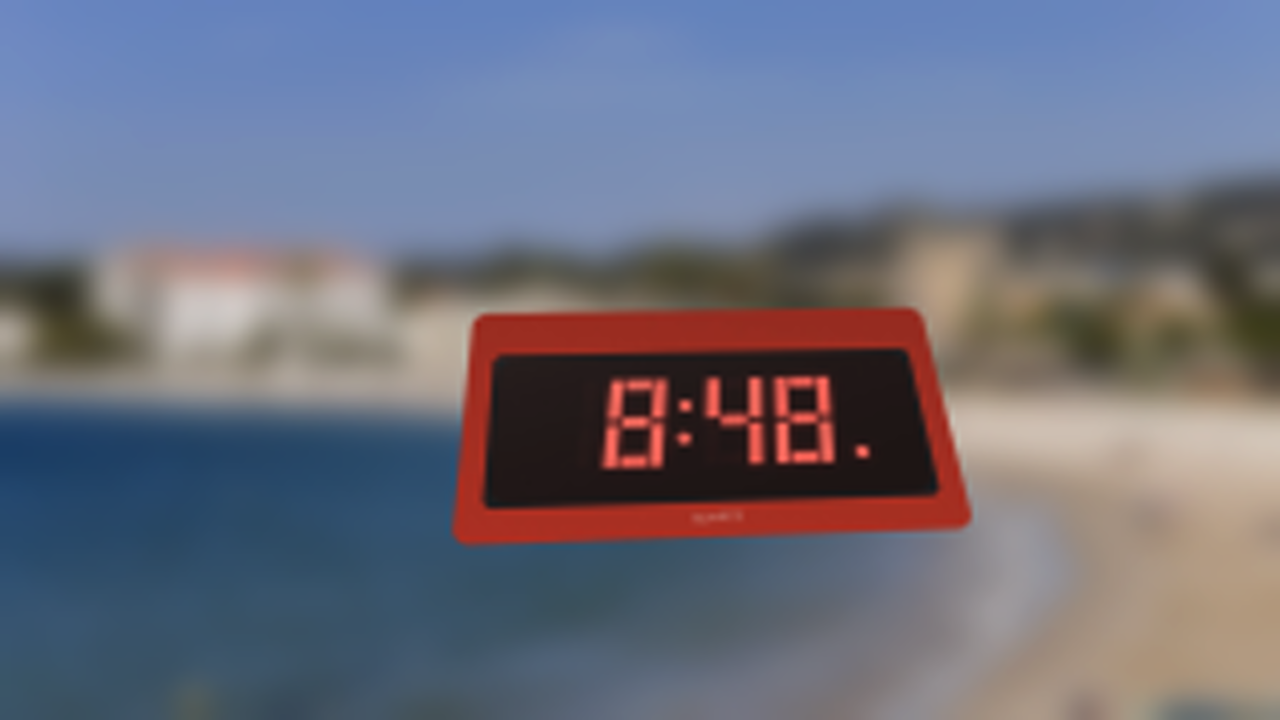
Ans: 8:48
